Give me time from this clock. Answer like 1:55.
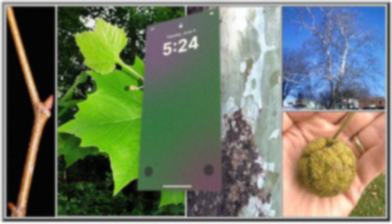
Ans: 5:24
